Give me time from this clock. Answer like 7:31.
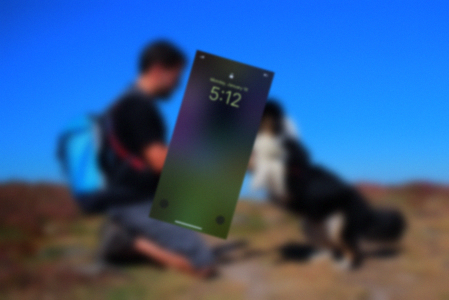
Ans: 5:12
